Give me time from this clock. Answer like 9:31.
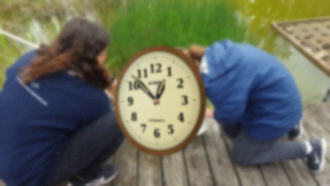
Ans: 12:52
